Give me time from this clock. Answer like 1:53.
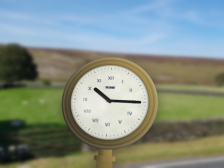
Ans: 10:15
